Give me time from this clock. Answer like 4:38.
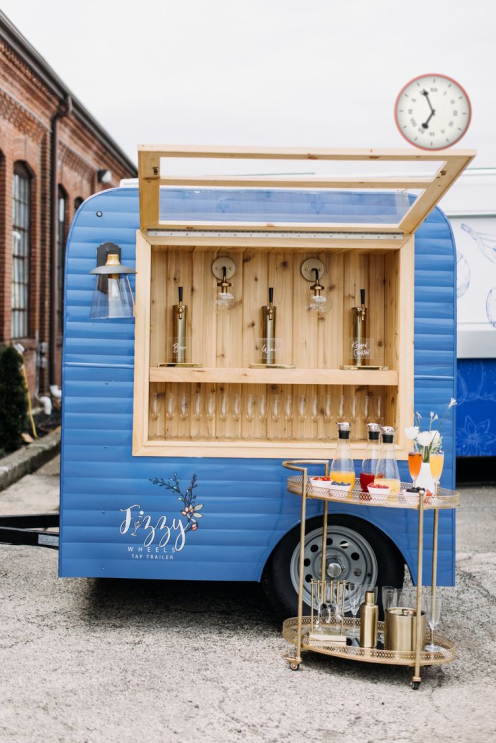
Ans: 6:56
